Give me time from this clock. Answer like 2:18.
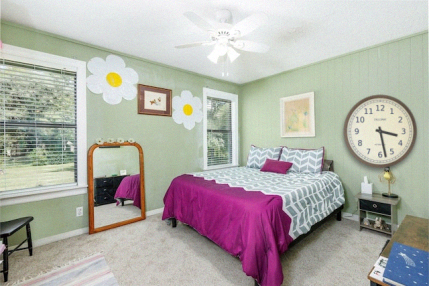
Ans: 3:28
